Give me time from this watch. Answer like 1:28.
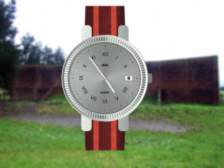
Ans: 4:54
